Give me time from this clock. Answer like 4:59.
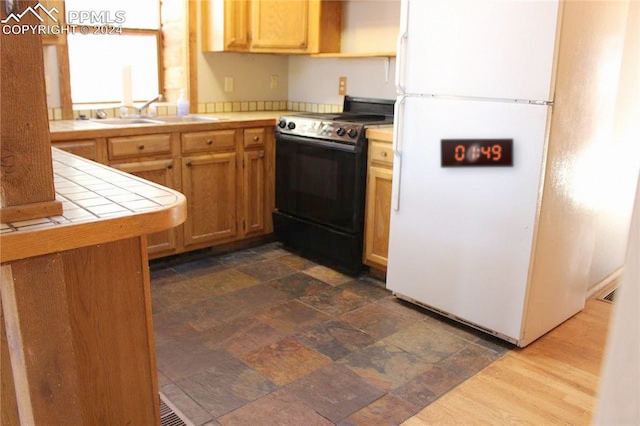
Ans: 1:49
